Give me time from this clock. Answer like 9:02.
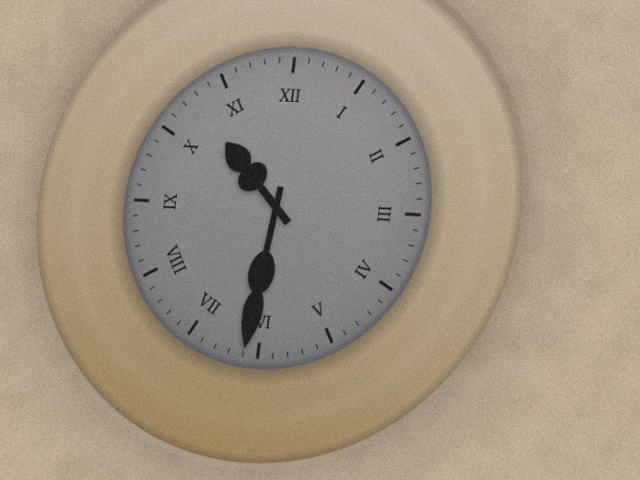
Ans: 10:31
